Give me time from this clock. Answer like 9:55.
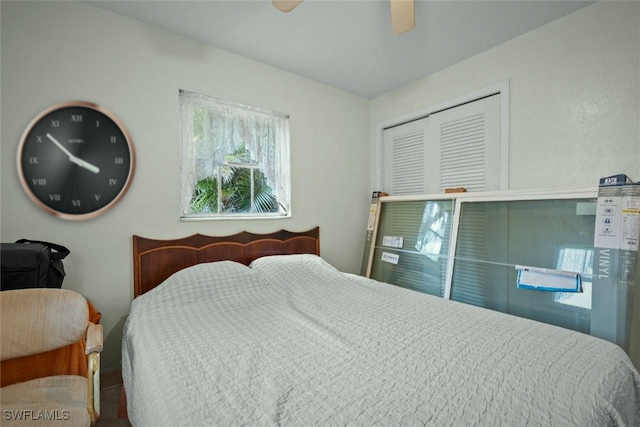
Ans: 3:52
